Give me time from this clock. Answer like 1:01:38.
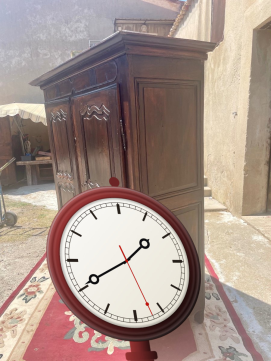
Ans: 1:40:27
